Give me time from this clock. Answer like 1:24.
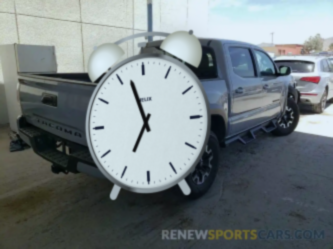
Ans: 6:57
